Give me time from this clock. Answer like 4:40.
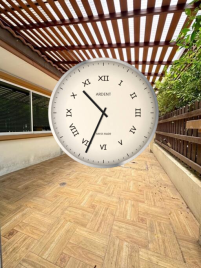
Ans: 10:34
